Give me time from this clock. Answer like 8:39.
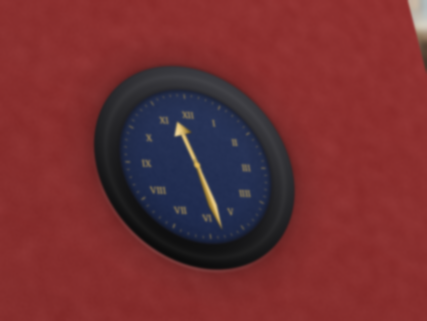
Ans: 11:28
